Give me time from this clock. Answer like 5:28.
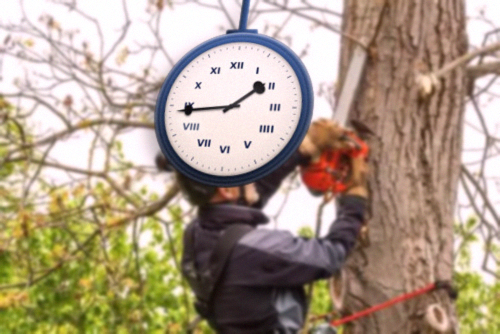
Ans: 1:44
